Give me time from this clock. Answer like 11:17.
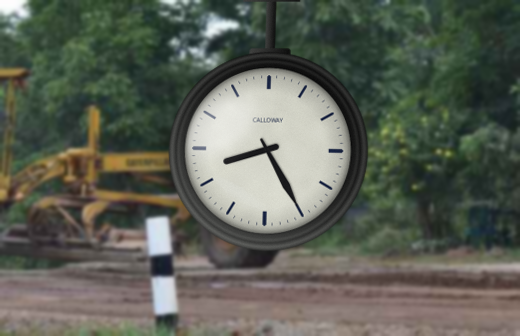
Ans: 8:25
